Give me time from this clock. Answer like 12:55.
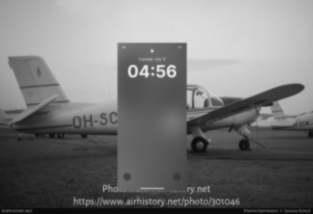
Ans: 4:56
